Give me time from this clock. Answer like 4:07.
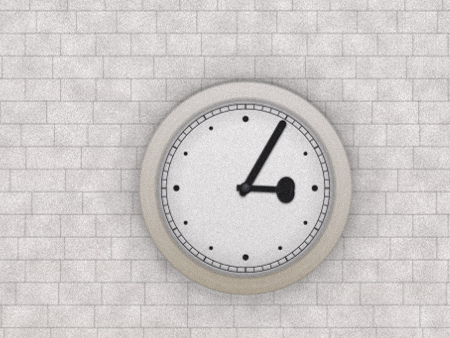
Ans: 3:05
